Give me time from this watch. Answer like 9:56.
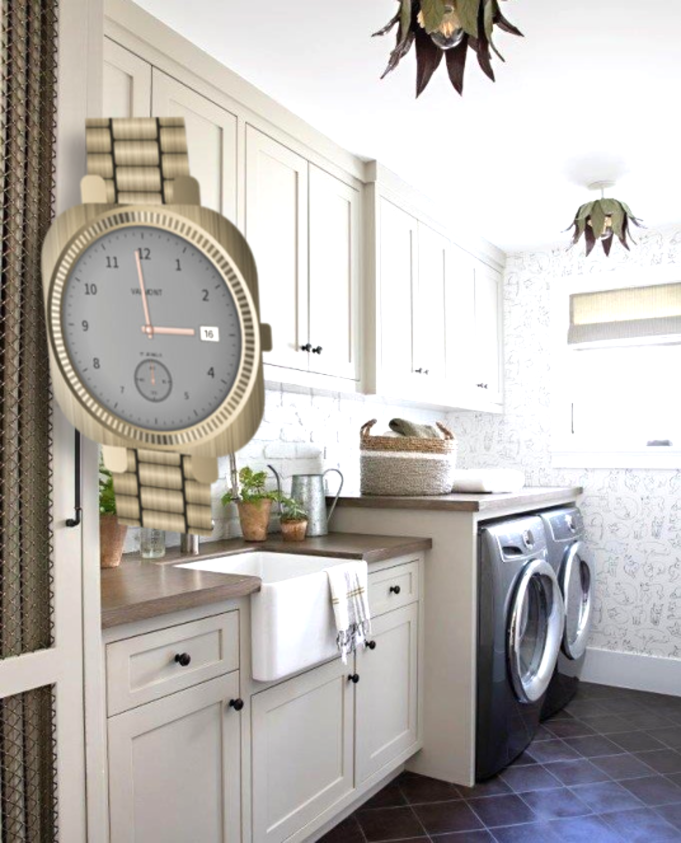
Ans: 2:59
